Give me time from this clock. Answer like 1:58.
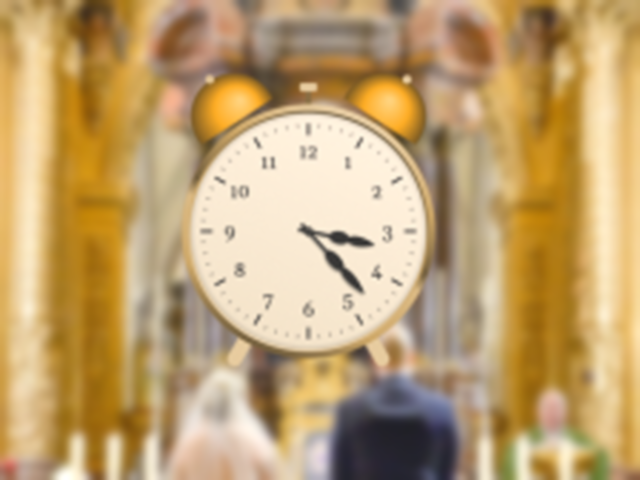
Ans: 3:23
